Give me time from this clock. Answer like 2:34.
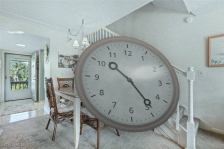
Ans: 10:24
